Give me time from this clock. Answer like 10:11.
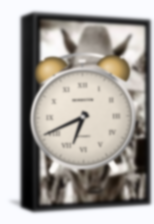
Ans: 6:41
